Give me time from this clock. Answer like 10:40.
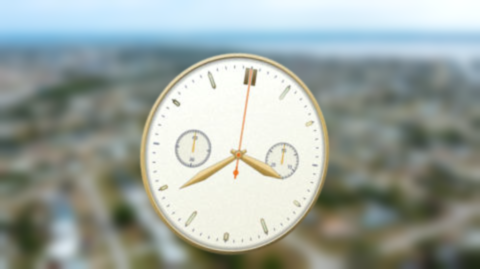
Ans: 3:39
